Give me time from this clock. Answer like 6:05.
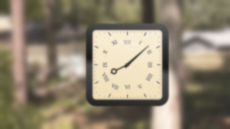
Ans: 8:08
